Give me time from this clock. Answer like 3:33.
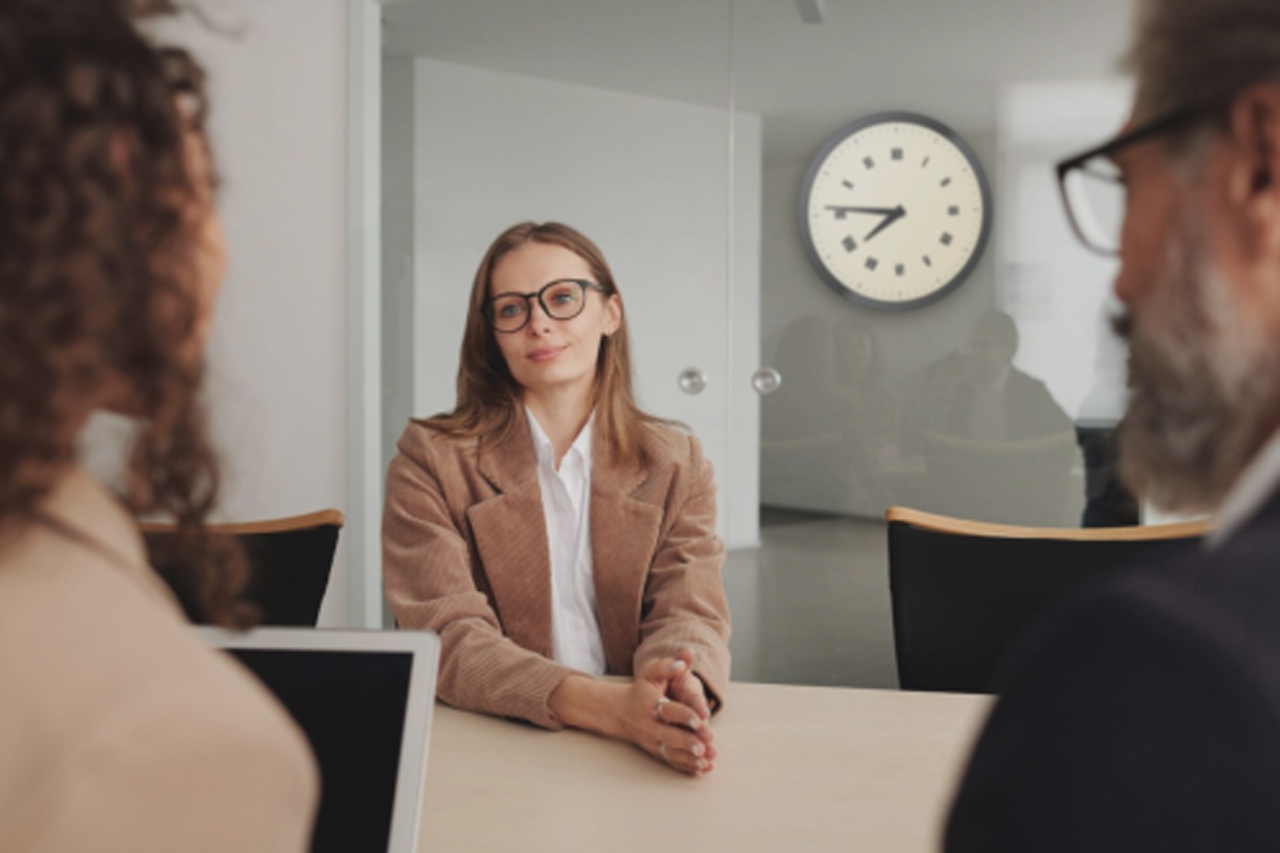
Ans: 7:46
